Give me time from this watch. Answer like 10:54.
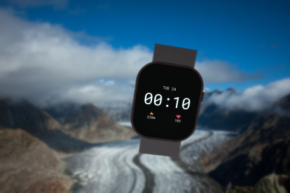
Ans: 0:10
